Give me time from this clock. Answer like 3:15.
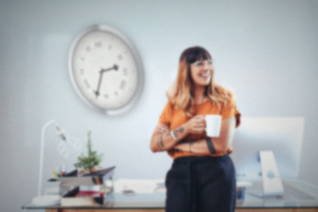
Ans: 2:34
